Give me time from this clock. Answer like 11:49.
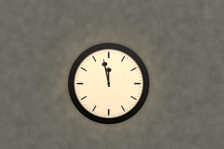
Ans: 11:58
